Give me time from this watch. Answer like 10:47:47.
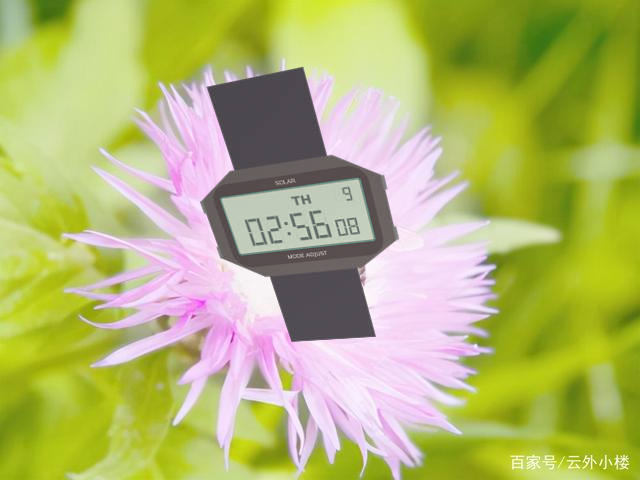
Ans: 2:56:08
